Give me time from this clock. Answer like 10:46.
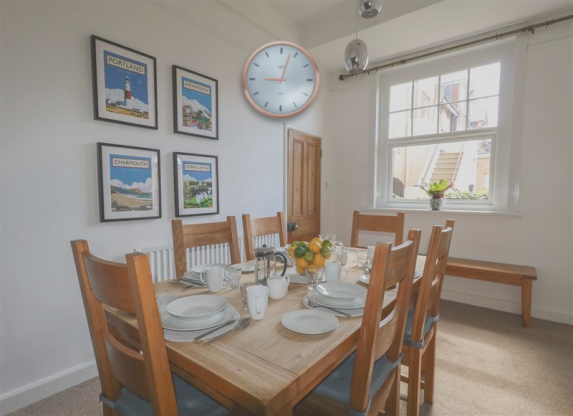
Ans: 9:03
